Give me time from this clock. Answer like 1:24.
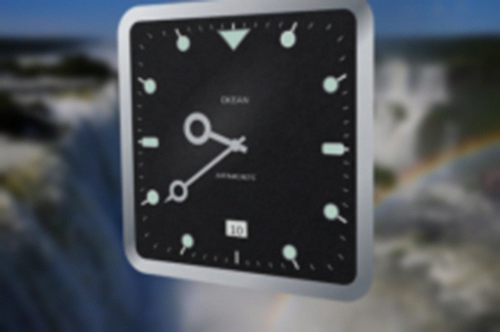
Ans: 9:39
